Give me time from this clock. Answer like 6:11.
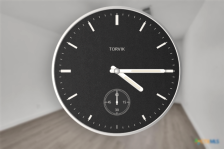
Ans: 4:15
